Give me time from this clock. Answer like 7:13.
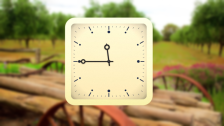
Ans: 11:45
